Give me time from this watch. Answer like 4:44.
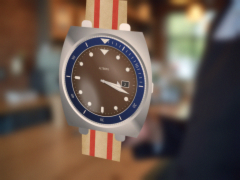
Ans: 3:18
